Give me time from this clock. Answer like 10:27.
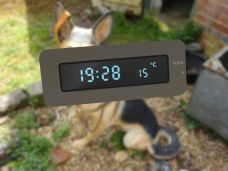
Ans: 19:28
